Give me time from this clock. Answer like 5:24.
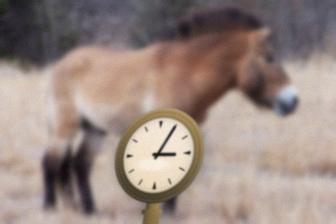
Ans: 3:05
